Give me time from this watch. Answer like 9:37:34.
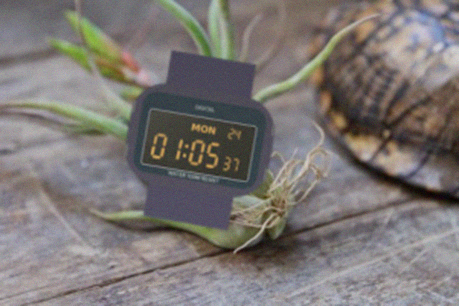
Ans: 1:05:37
